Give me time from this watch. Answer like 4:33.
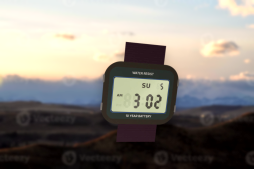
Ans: 3:02
